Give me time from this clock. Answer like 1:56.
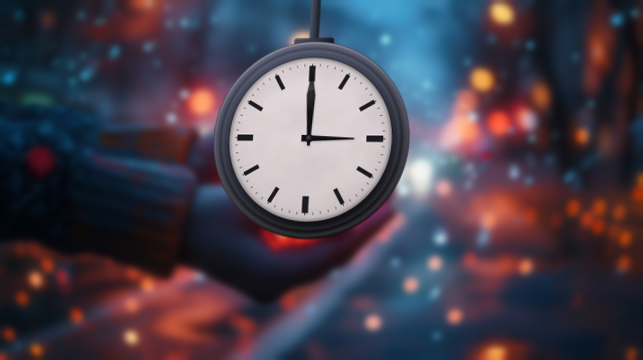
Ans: 3:00
